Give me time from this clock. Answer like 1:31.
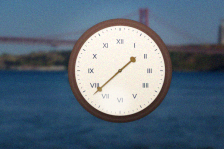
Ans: 1:38
